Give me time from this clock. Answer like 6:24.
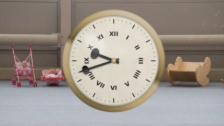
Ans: 9:42
